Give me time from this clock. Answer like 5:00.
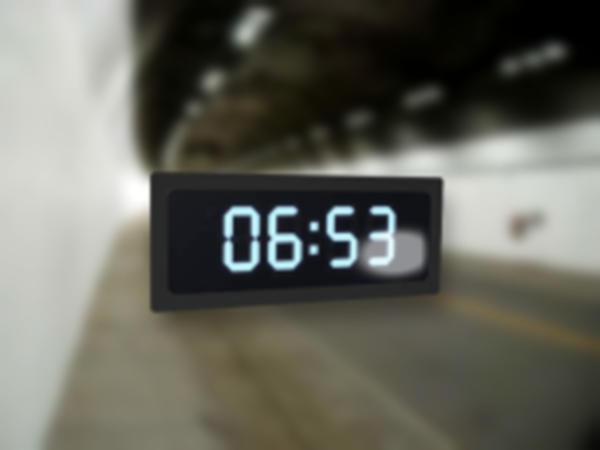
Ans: 6:53
